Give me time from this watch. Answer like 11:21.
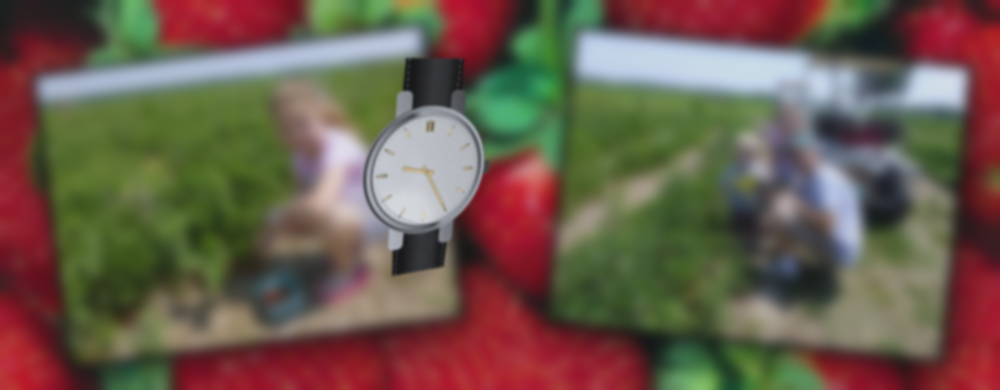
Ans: 9:25
